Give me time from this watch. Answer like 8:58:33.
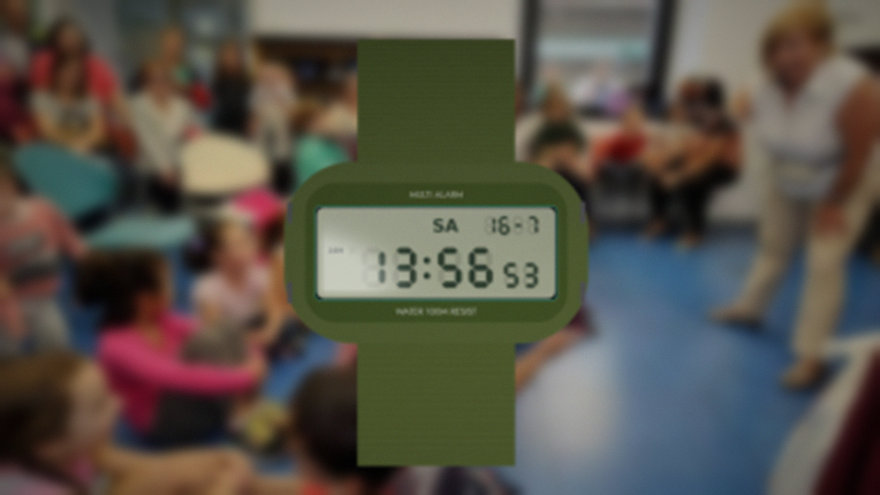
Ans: 13:56:53
